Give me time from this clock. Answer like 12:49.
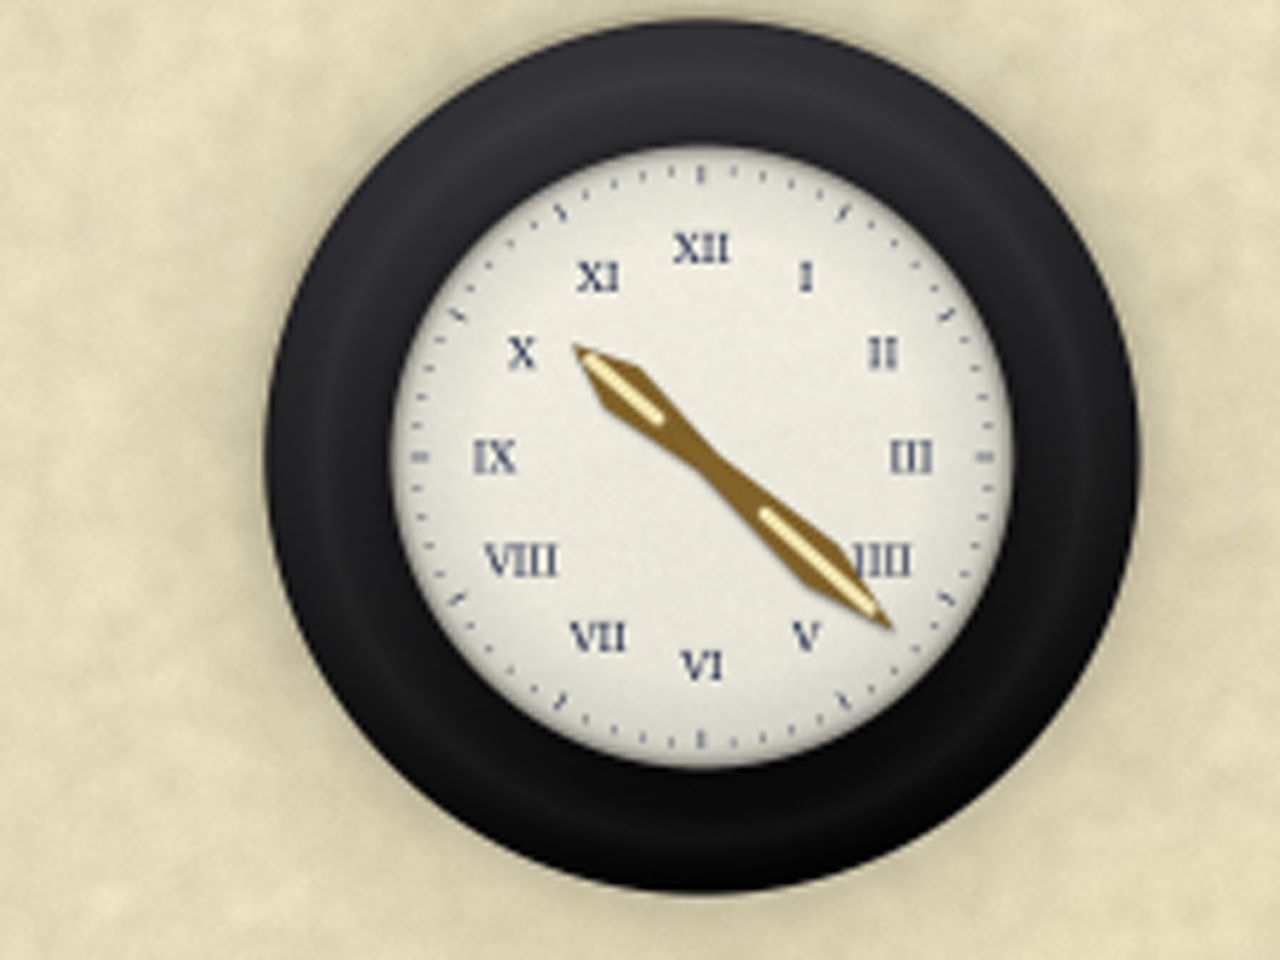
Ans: 10:22
